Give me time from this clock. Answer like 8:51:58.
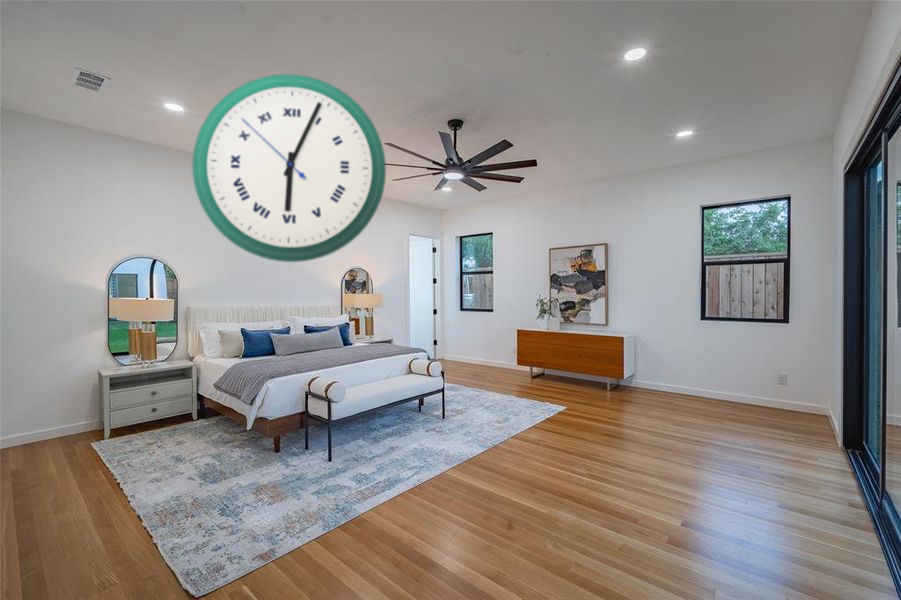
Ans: 6:03:52
